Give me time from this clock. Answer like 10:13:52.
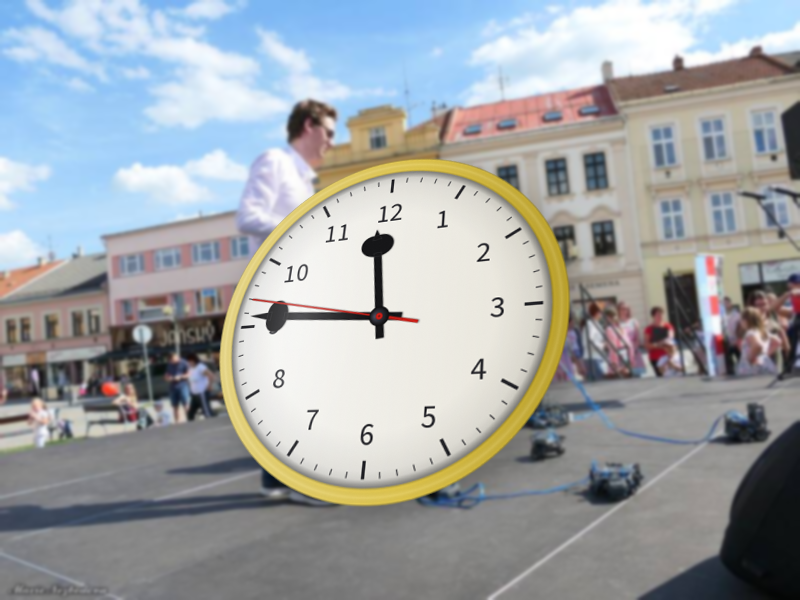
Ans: 11:45:47
